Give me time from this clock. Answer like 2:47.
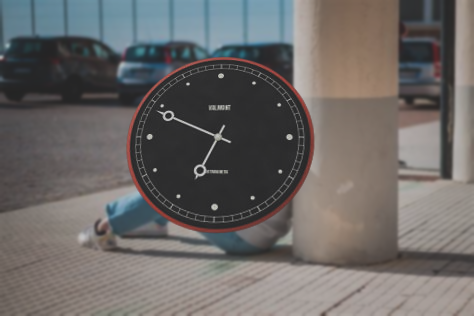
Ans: 6:49
